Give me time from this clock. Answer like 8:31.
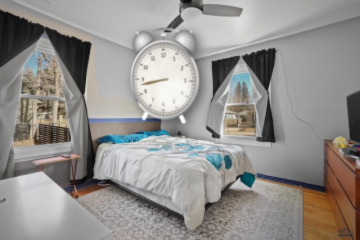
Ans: 8:43
